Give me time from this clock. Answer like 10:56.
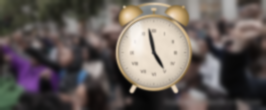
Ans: 4:58
